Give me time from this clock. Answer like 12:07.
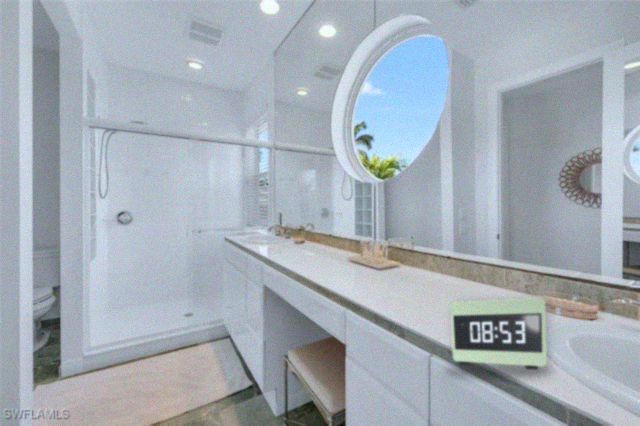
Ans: 8:53
